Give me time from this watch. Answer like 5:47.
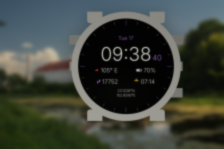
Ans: 9:38
